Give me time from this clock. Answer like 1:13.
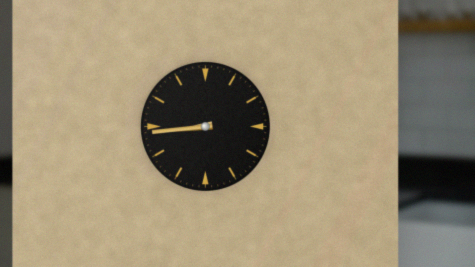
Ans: 8:44
